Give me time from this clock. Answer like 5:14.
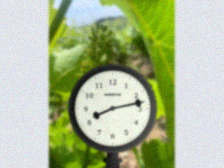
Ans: 8:13
